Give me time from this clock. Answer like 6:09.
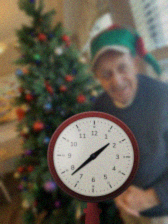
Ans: 1:38
